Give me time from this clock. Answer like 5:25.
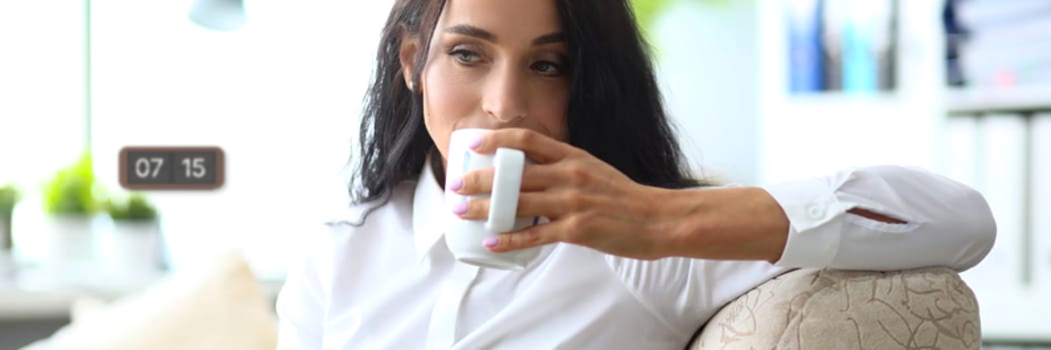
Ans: 7:15
